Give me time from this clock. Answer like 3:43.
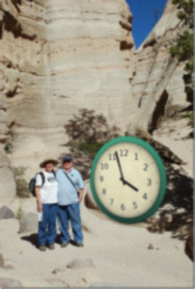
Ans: 3:57
